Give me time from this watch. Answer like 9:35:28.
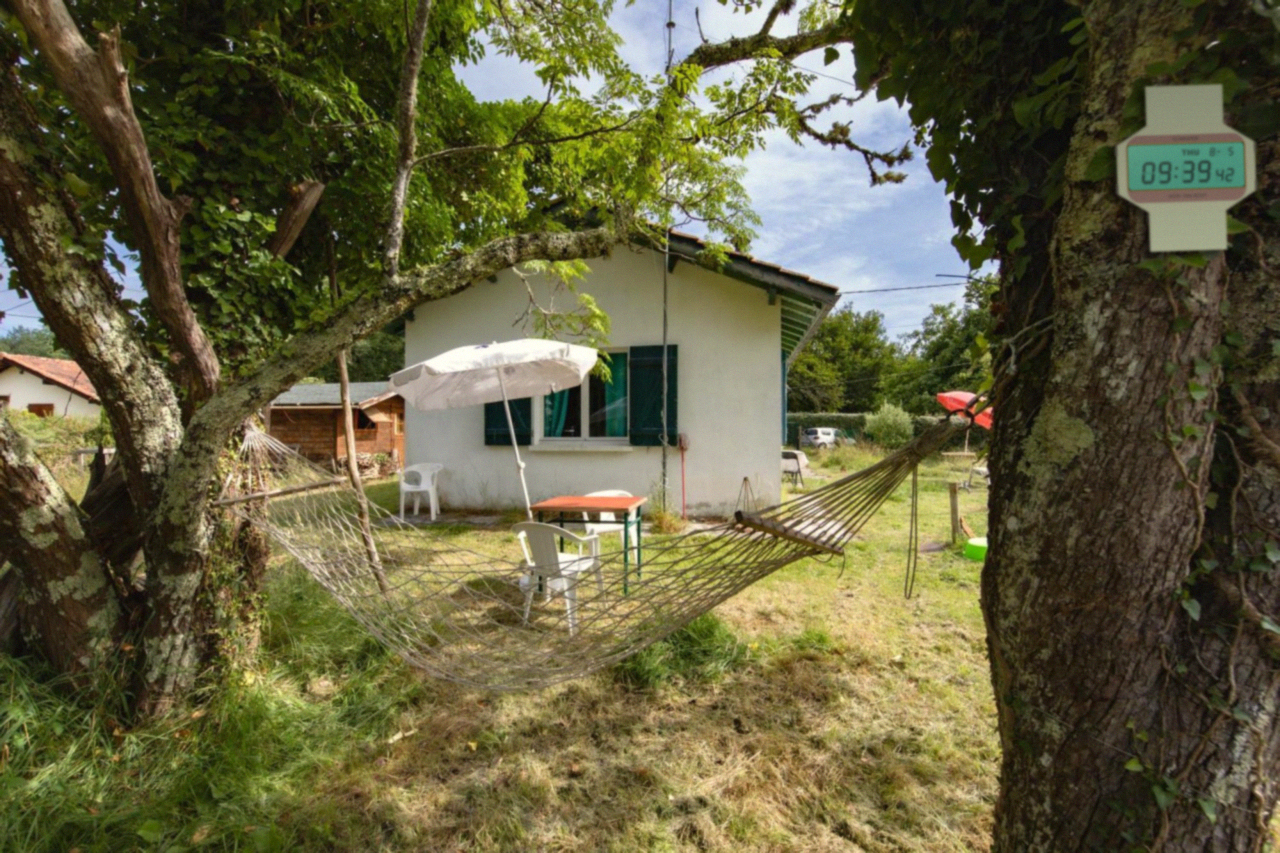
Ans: 9:39:42
